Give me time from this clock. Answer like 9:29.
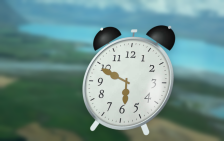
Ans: 5:49
